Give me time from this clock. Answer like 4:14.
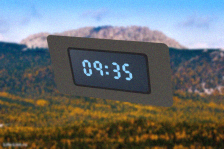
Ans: 9:35
